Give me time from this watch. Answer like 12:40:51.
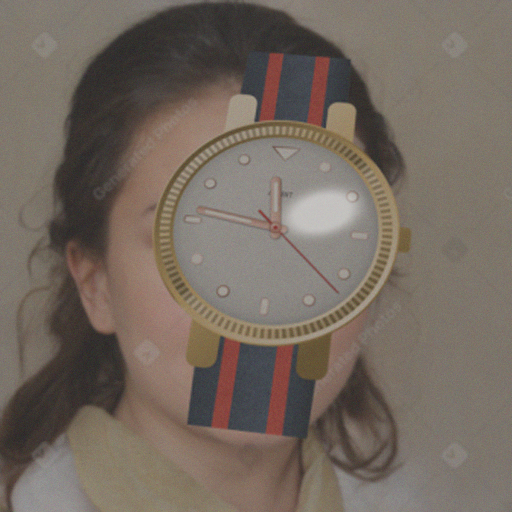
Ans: 11:46:22
